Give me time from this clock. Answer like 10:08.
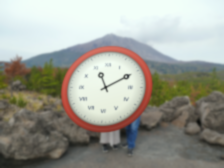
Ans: 11:10
